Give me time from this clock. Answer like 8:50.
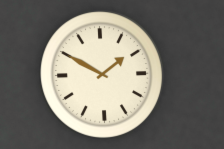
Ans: 1:50
